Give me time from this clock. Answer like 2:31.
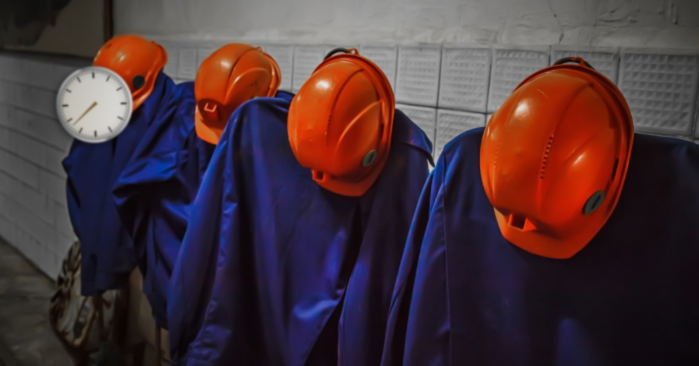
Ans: 7:38
